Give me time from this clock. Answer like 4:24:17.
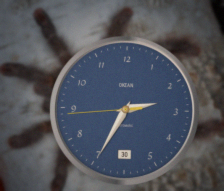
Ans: 2:34:44
